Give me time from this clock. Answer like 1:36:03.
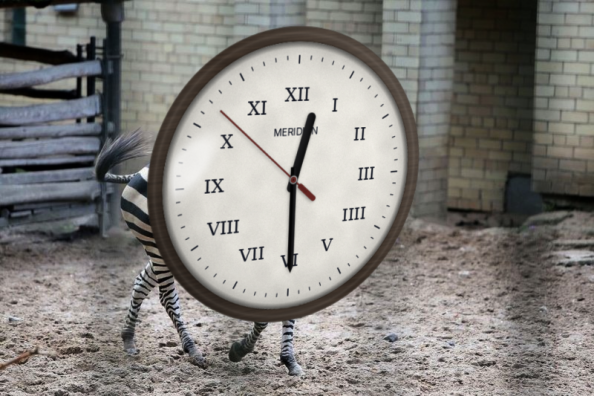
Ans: 12:29:52
